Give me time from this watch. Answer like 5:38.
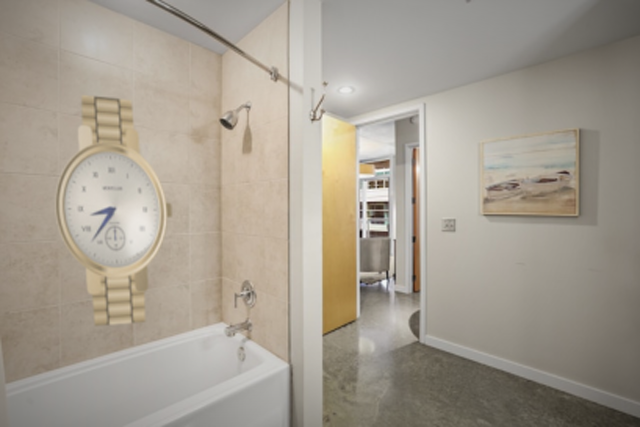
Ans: 8:37
